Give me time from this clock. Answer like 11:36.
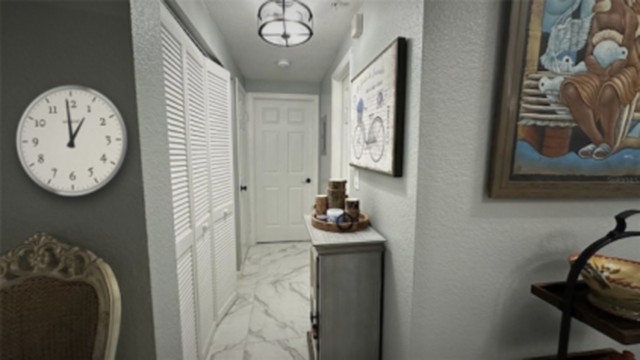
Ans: 12:59
